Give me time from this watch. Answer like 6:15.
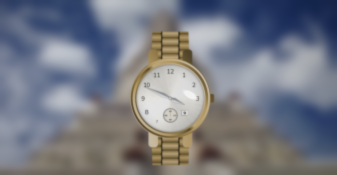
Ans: 3:49
